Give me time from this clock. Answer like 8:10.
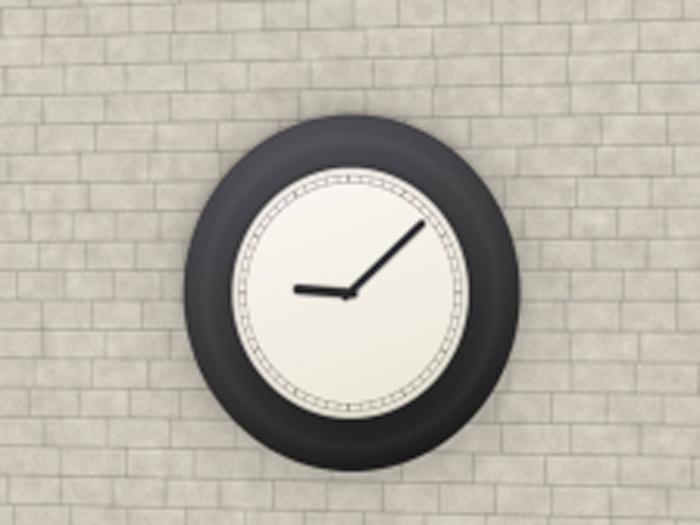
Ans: 9:08
